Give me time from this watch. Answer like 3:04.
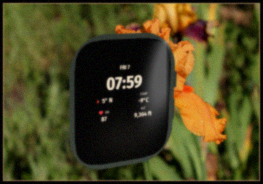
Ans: 7:59
